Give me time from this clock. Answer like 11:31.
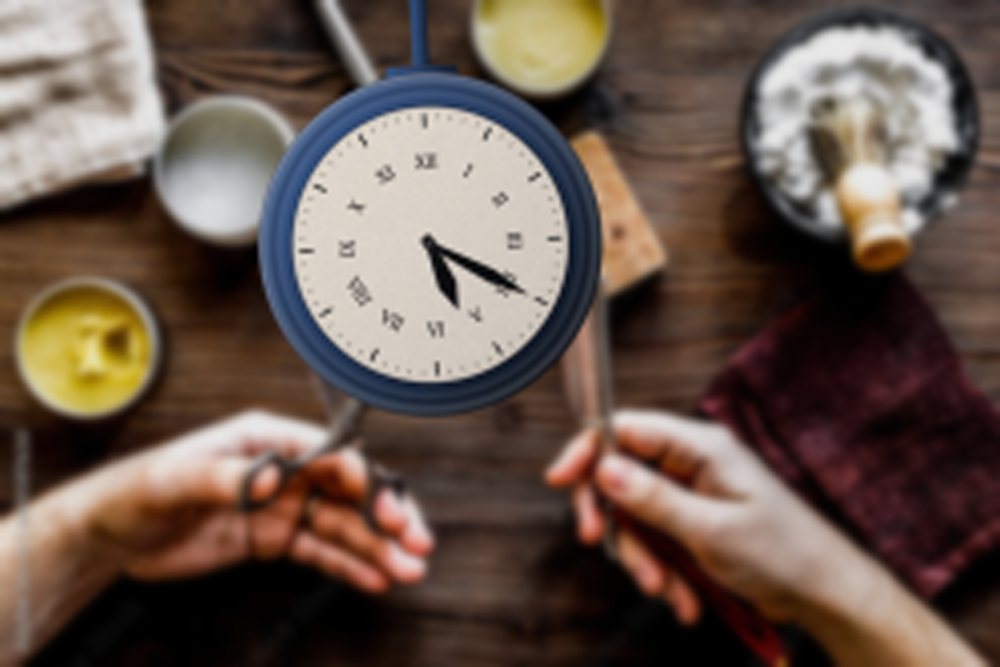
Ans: 5:20
